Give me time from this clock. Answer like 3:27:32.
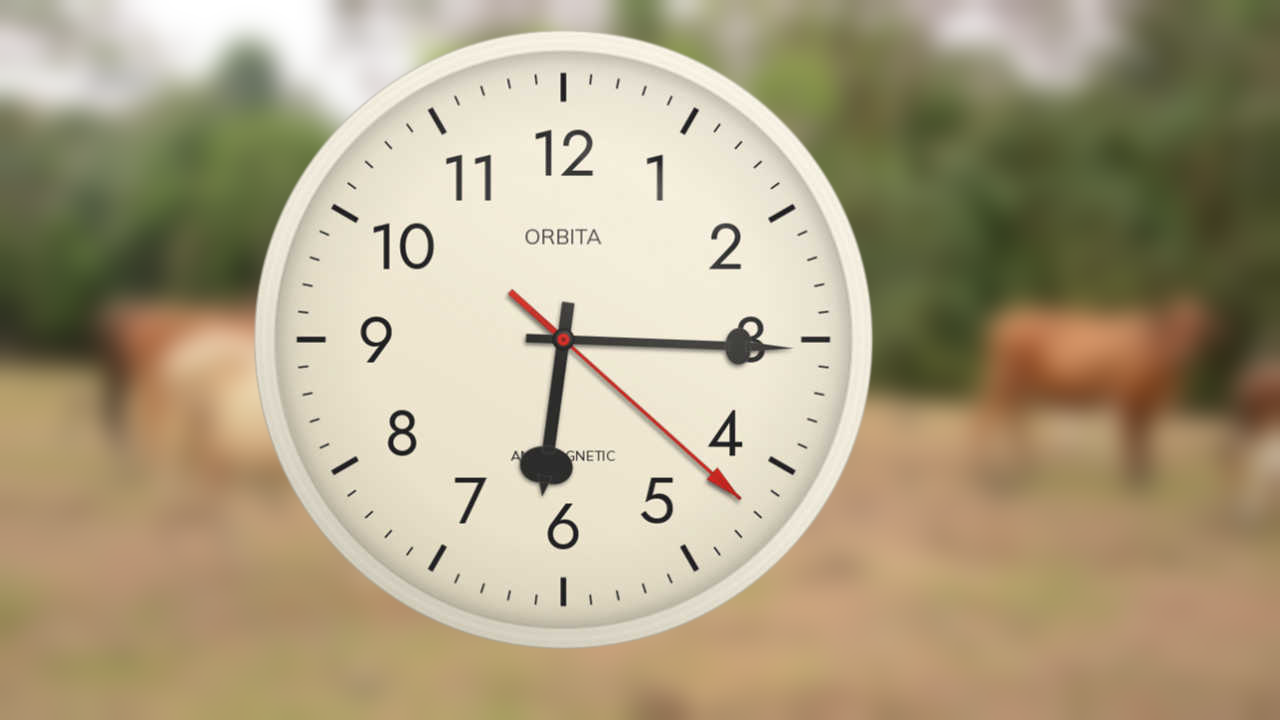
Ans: 6:15:22
